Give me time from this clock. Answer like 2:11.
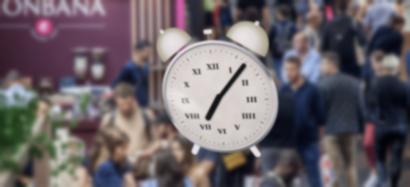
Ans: 7:07
